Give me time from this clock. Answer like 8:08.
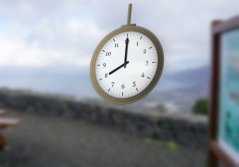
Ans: 8:00
